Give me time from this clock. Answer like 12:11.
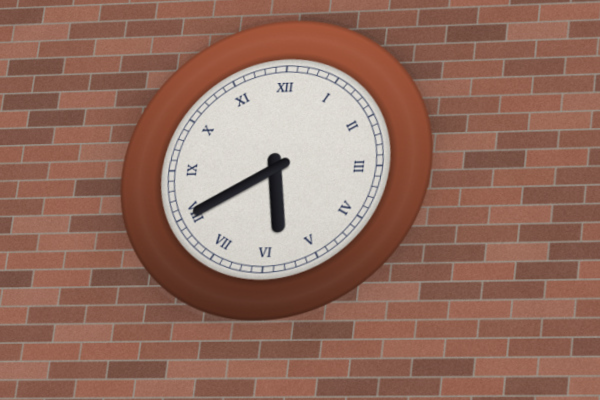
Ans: 5:40
